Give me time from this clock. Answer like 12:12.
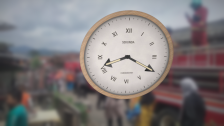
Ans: 8:20
